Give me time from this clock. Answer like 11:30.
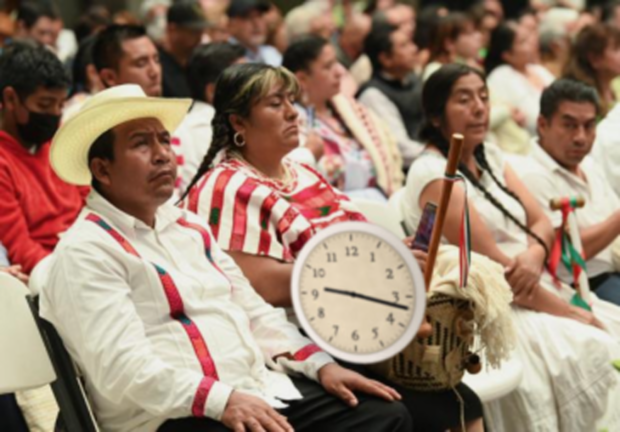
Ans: 9:17
